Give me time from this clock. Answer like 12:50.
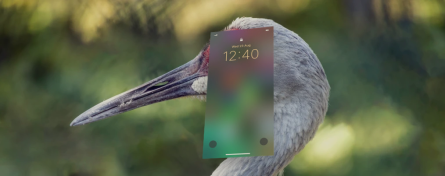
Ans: 12:40
